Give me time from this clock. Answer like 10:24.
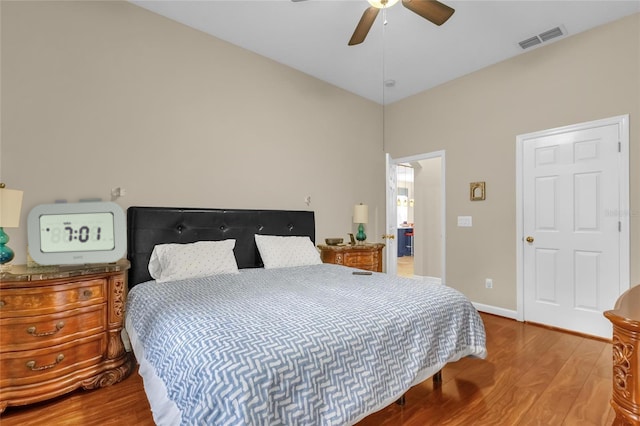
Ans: 7:01
